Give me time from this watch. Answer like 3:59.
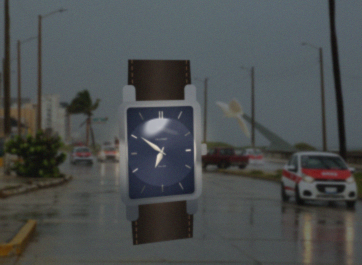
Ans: 6:51
